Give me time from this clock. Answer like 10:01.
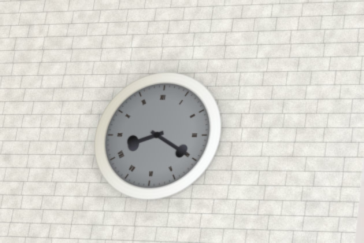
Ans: 8:20
